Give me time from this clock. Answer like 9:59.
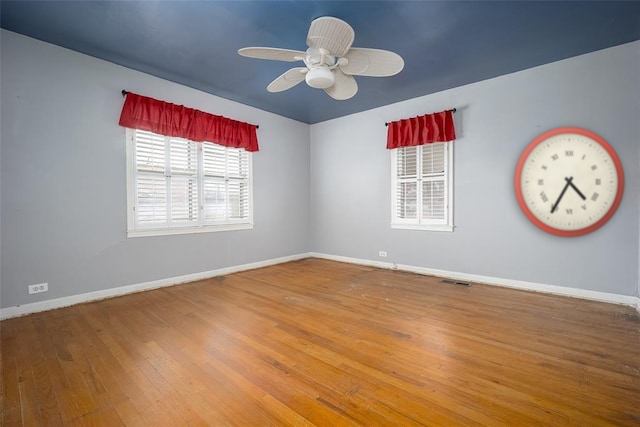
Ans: 4:35
